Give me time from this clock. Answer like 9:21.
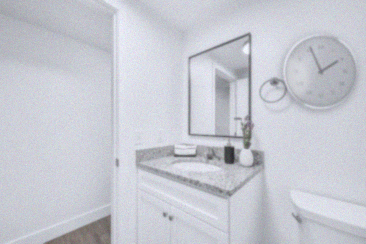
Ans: 1:56
